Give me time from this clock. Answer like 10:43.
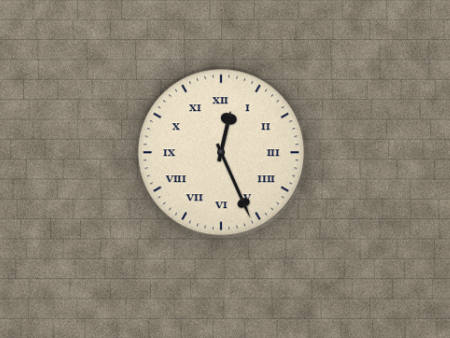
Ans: 12:26
